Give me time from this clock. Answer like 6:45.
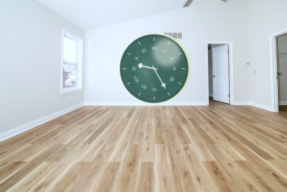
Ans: 9:25
